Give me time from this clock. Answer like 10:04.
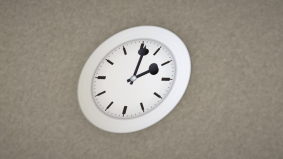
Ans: 2:01
